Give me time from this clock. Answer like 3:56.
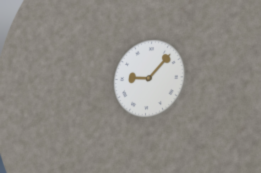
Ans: 9:07
